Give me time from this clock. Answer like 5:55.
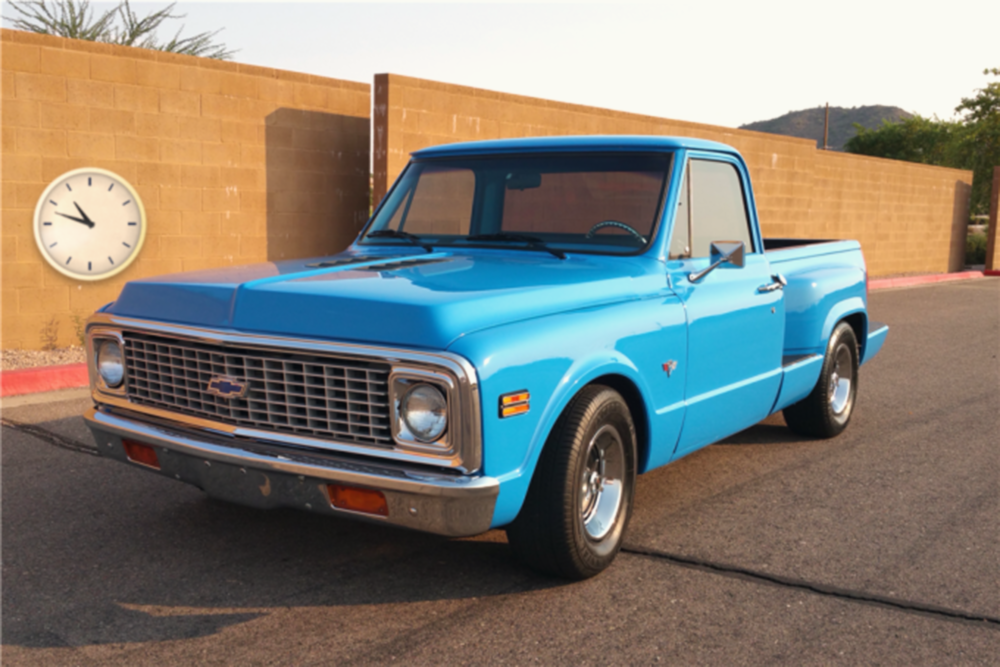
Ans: 10:48
